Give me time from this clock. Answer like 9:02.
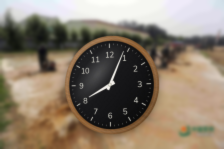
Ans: 8:04
